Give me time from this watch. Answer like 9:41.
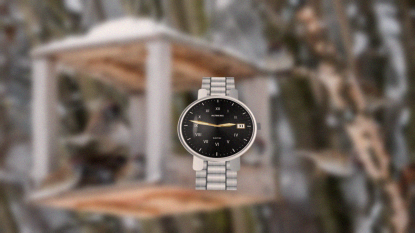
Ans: 2:47
